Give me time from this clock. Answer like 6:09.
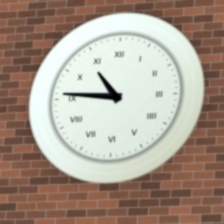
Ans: 10:46
